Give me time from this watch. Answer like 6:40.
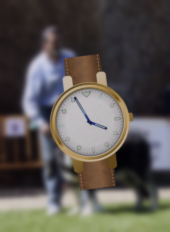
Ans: 3:56
